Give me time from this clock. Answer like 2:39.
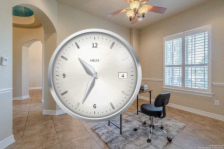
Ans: 10:34
